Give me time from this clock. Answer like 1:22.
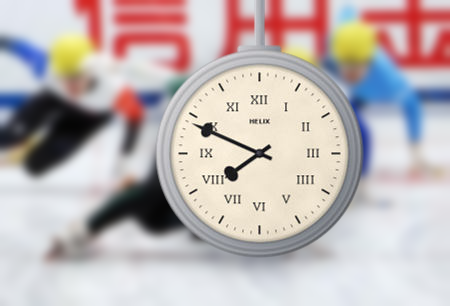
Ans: 7:49
